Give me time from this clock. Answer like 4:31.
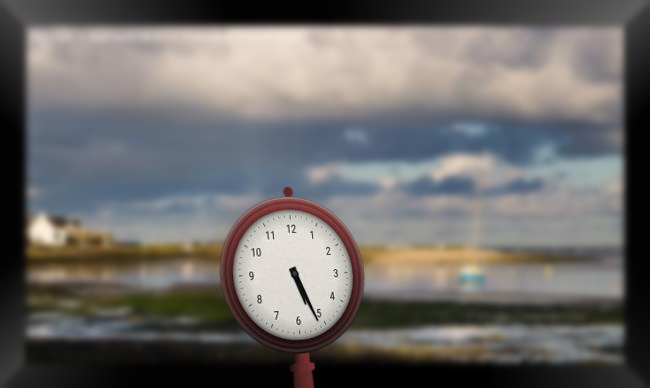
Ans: 5:26
